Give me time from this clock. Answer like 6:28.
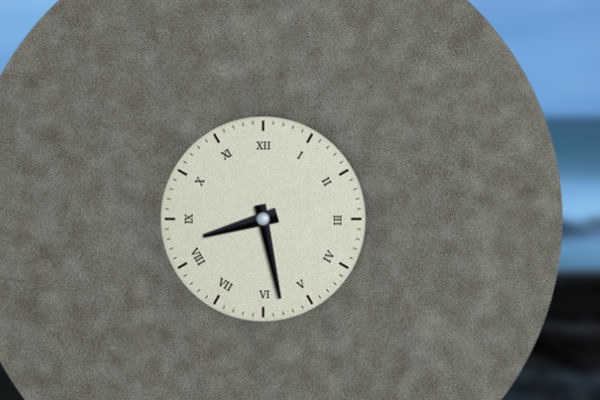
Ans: 8:28
